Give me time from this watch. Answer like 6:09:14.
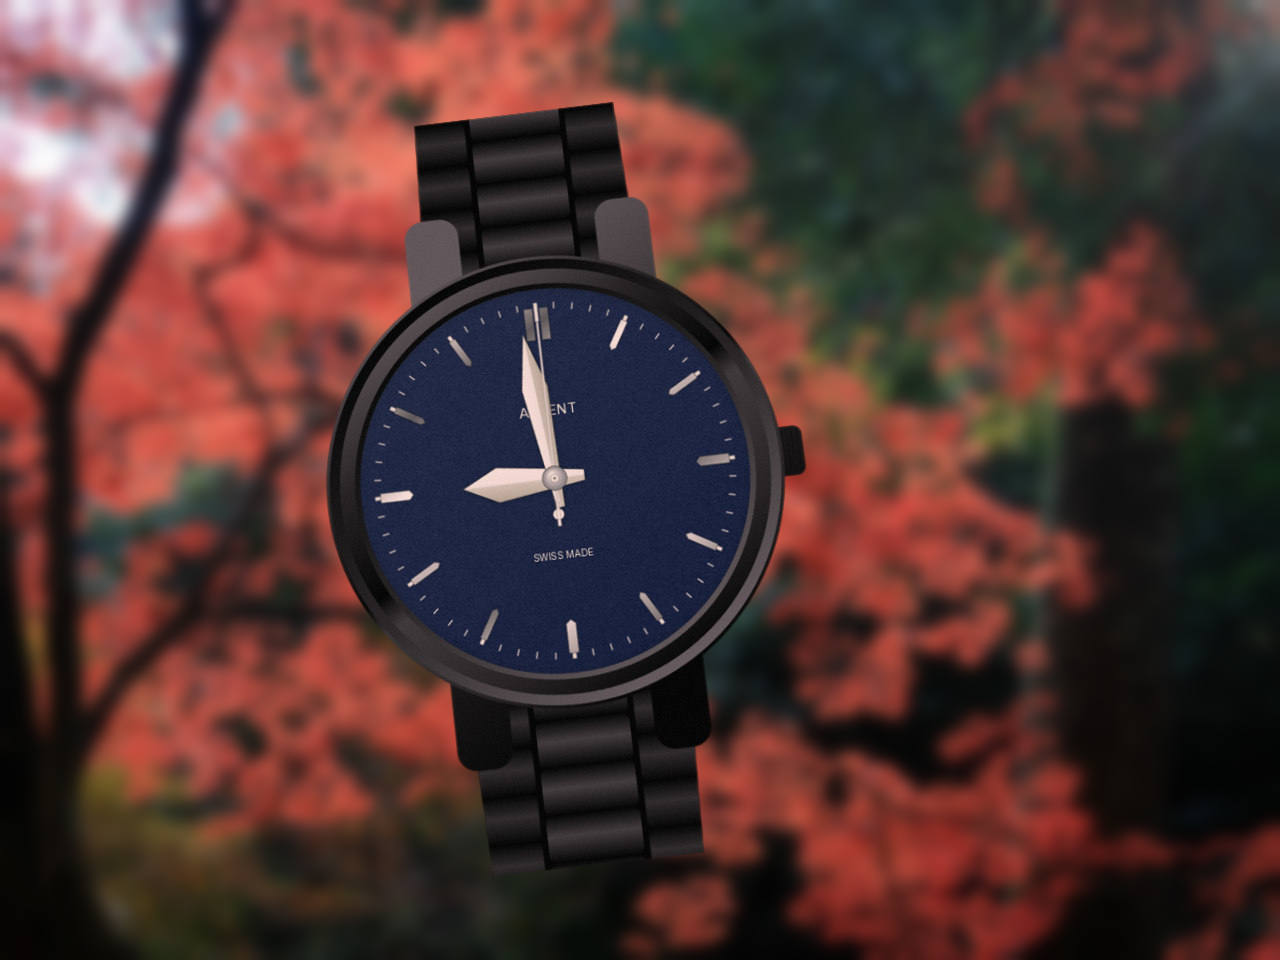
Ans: 8:59:00
